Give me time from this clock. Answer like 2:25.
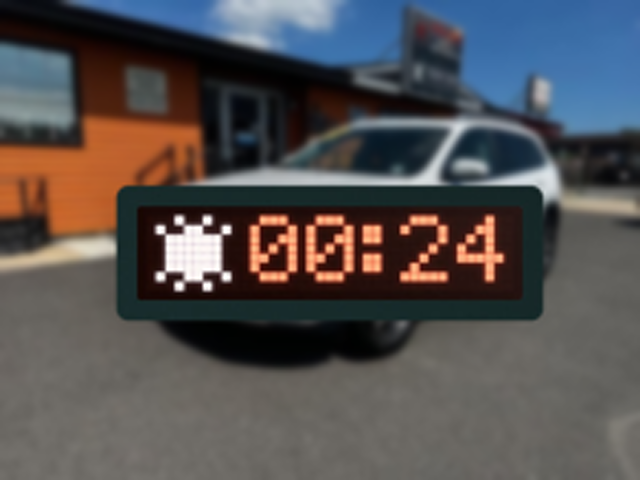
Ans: 0:24
